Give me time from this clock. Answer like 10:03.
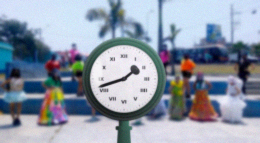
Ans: 1:42
